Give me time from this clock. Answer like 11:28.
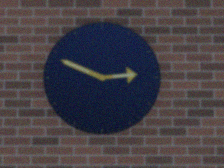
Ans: 2:49
